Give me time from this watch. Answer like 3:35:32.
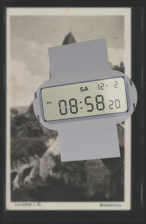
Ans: 8:58:20
